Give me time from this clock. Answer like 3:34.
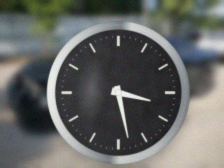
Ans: 3:28
